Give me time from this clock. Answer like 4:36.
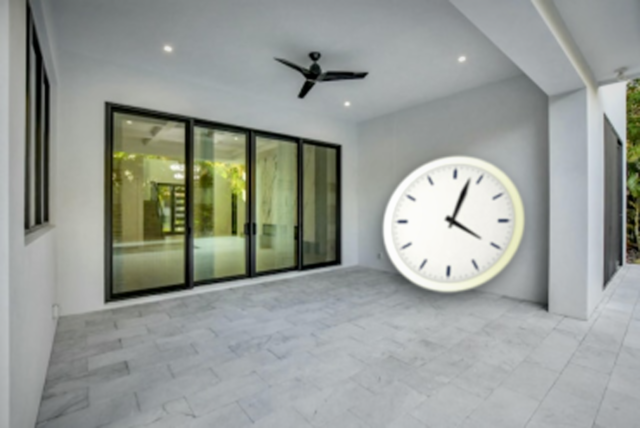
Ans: 4:03
